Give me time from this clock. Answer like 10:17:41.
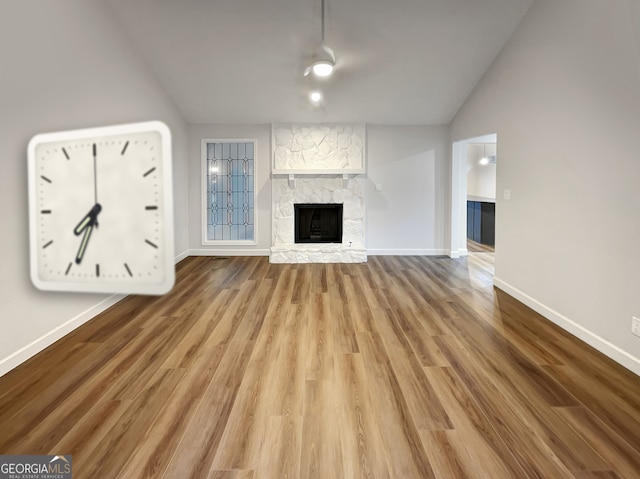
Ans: 7:34:00
